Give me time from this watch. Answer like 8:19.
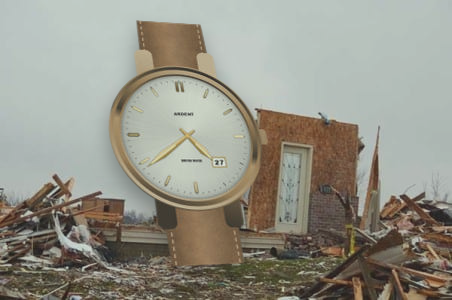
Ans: 4:39
